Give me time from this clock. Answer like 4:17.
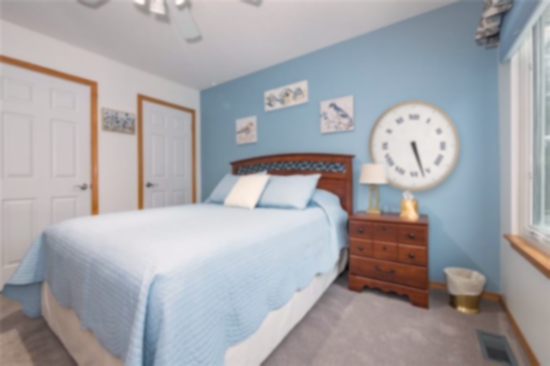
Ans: 5:27
